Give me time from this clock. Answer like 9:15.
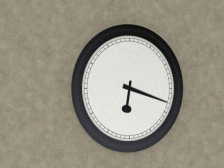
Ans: 6:18
